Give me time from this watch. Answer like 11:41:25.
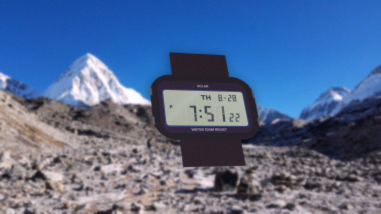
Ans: 7:51:22
